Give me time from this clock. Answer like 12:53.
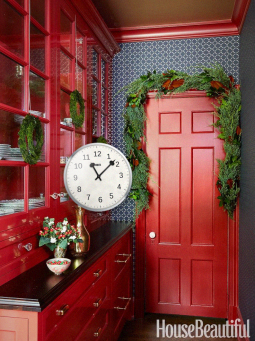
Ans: 11:08
